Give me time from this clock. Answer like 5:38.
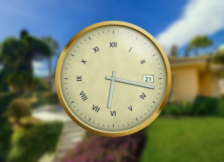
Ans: 6:17
